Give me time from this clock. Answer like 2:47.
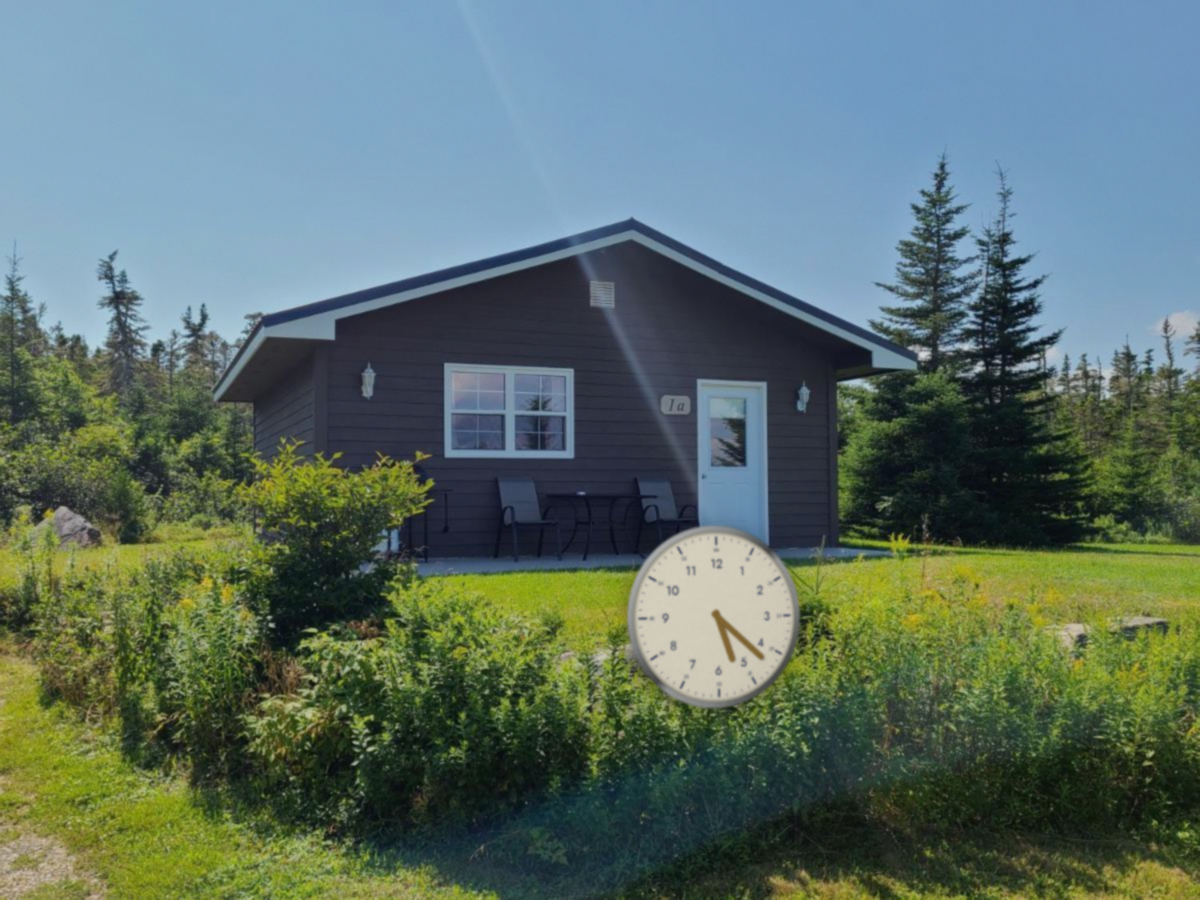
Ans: 5:22
